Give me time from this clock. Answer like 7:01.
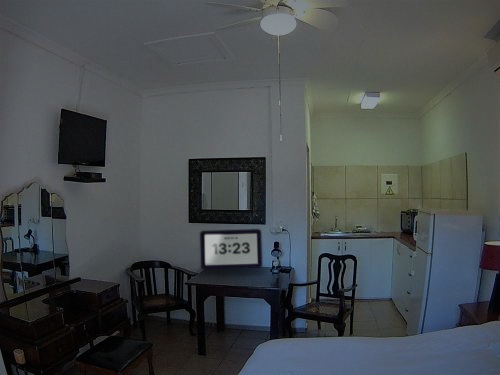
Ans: 13:23
